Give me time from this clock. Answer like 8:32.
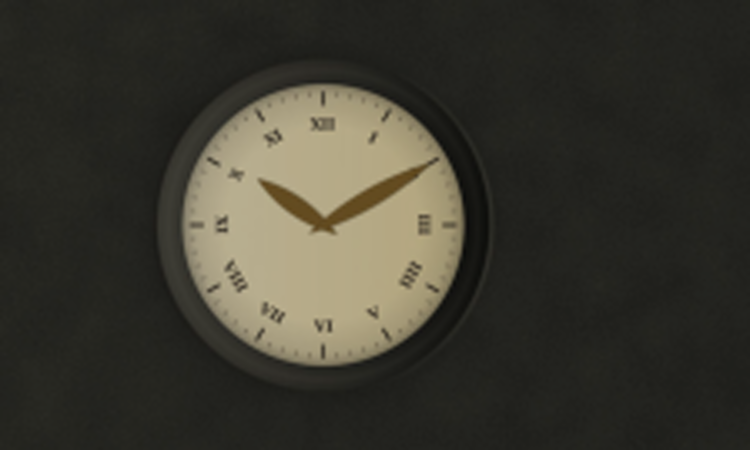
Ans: 10:10
